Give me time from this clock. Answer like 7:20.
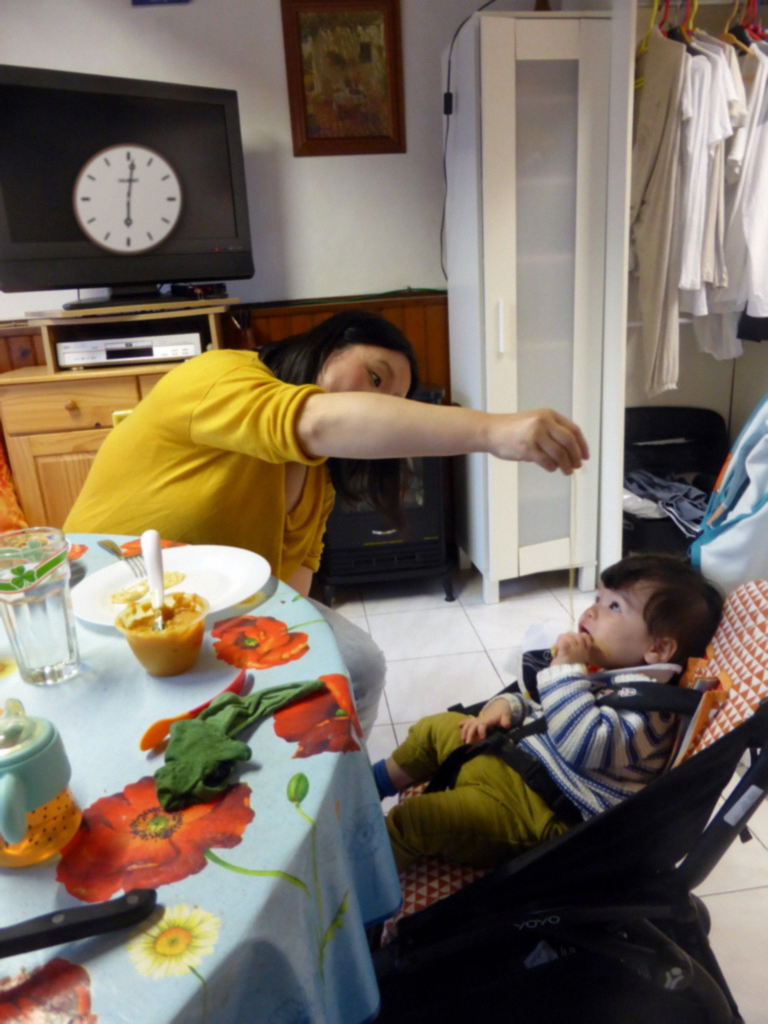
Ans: 6:01
